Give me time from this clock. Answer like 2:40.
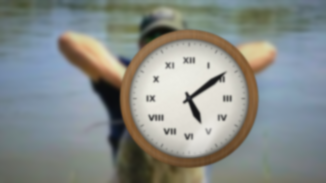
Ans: 5:09
